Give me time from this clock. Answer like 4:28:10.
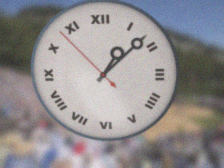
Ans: 1:07:53
